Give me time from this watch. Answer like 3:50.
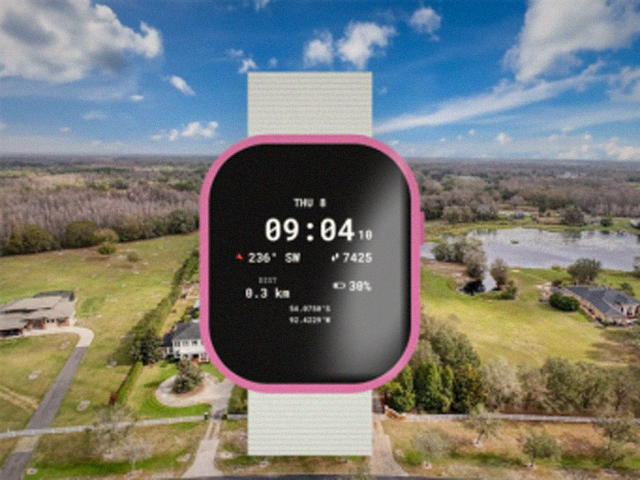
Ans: 9:04
